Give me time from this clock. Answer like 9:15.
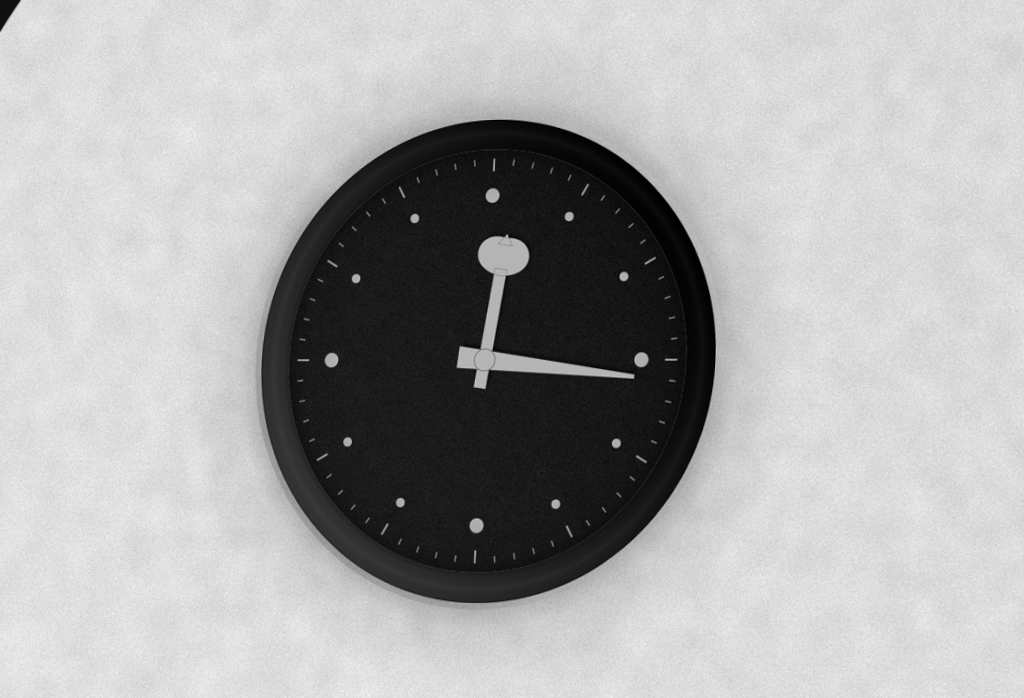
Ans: 12:16
